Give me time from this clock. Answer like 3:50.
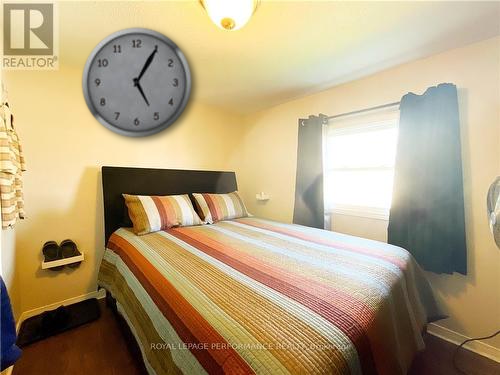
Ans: 5:05
